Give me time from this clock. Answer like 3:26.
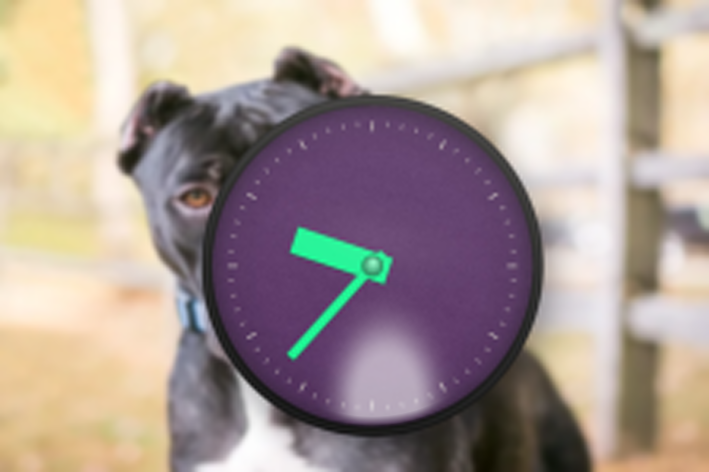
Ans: 9:37
